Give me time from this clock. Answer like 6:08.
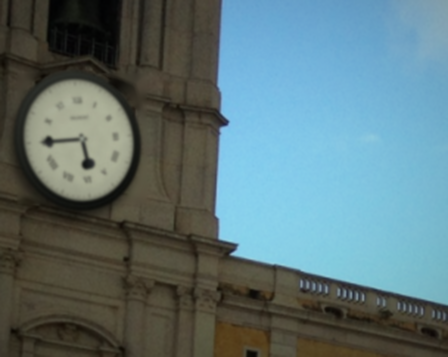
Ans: 5:45
